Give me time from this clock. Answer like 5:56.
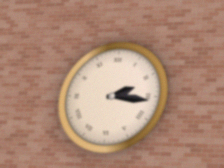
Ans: 2:16
